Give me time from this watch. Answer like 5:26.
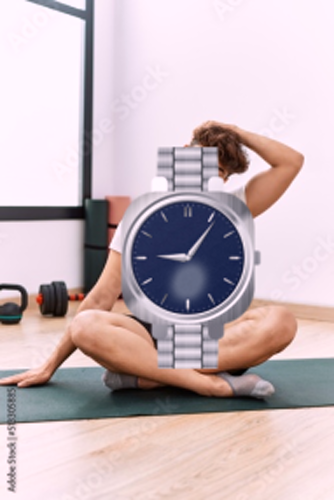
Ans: 9:06
